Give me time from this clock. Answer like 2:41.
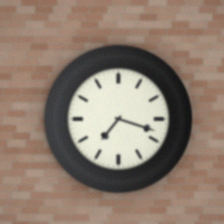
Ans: 7:18
